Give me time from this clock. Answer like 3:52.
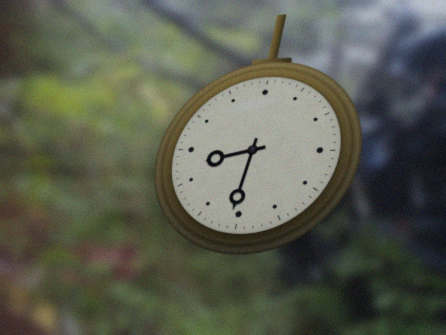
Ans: 8:31
